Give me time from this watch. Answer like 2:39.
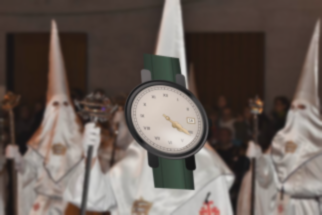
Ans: 4:21
